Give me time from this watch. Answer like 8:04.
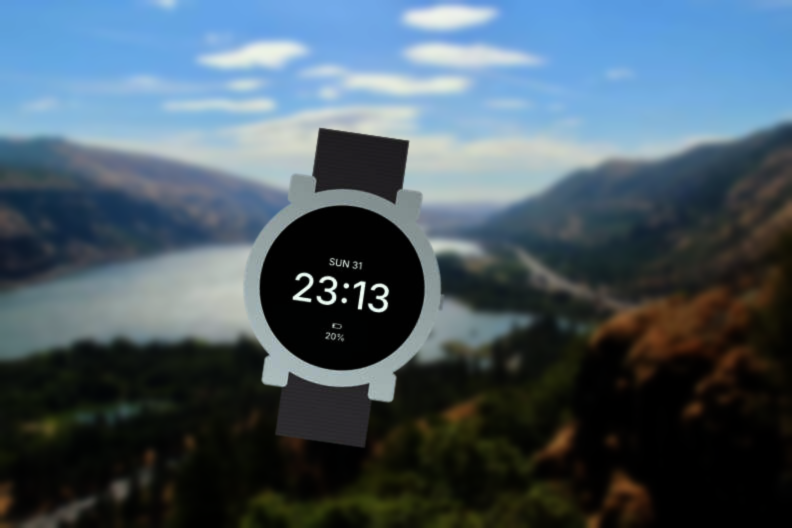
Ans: 23:13
